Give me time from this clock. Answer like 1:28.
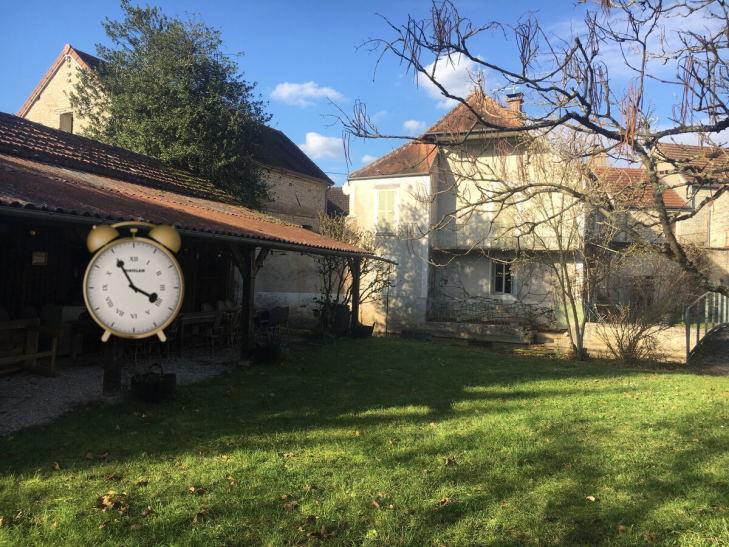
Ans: 3:55
